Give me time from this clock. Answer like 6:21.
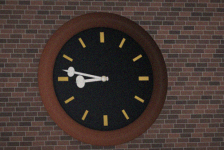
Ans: 8:47
